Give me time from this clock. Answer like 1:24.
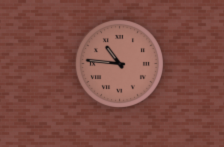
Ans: 10:46
